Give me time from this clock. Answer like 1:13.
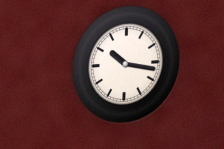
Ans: 10:17
